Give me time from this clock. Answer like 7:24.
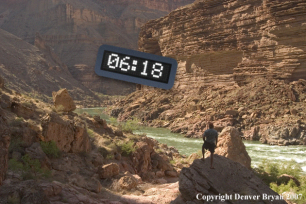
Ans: 6:18
